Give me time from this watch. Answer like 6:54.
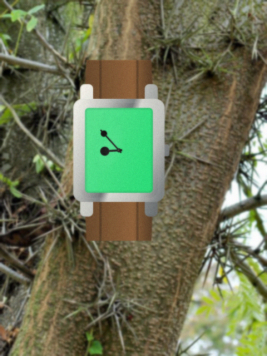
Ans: 8:53
